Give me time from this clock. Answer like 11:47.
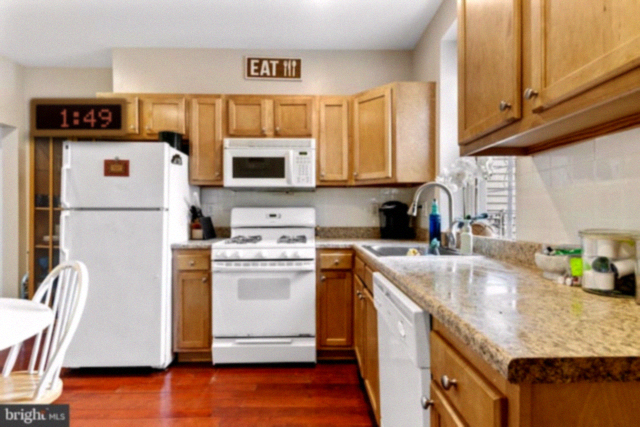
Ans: 1:49
